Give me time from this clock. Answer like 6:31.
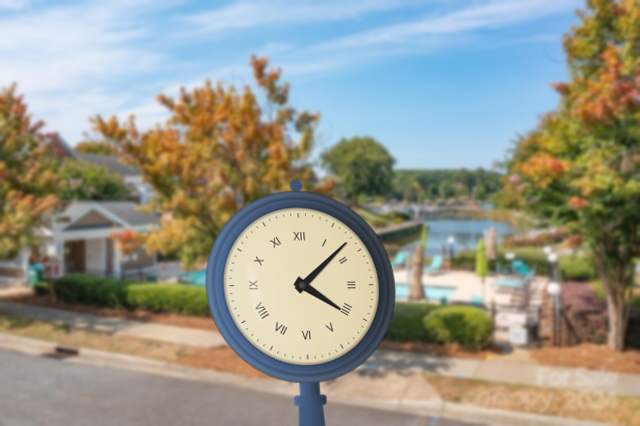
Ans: 4:08
